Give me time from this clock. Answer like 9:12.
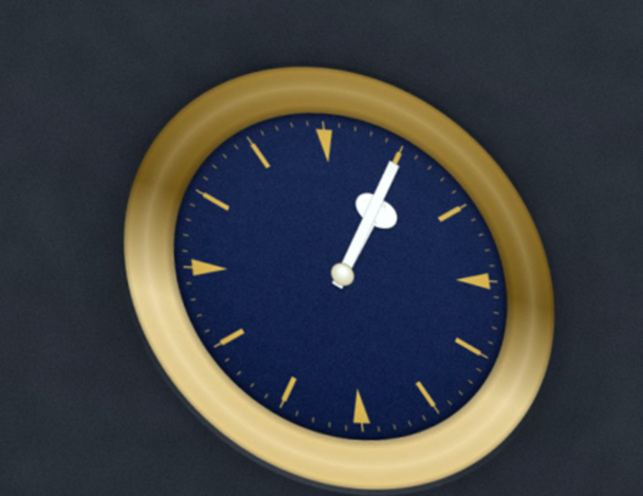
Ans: 1:05
